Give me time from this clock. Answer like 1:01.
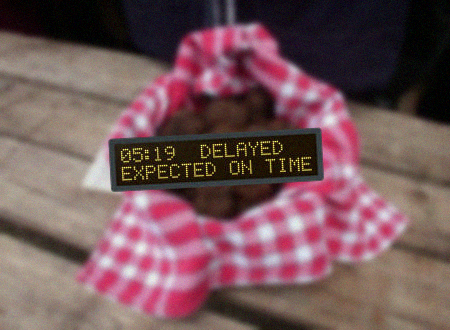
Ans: 5:19
